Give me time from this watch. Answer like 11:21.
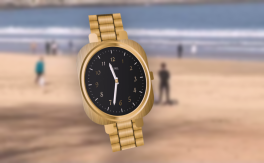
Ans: 11:33
